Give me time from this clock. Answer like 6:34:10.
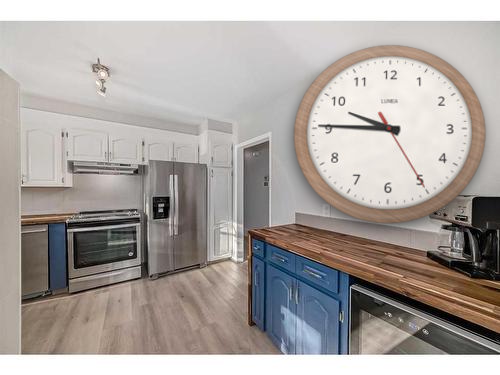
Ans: 9:45:25
